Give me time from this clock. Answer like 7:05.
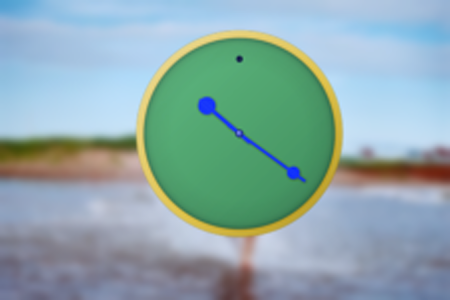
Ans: 10:21
